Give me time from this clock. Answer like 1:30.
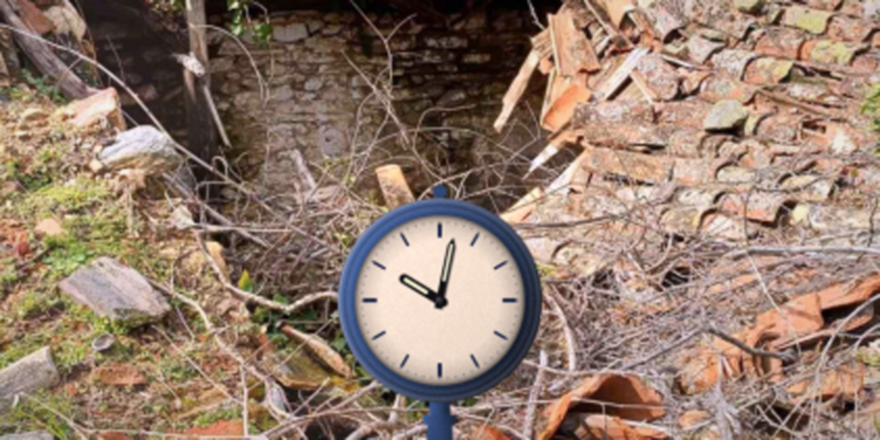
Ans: 10:02
